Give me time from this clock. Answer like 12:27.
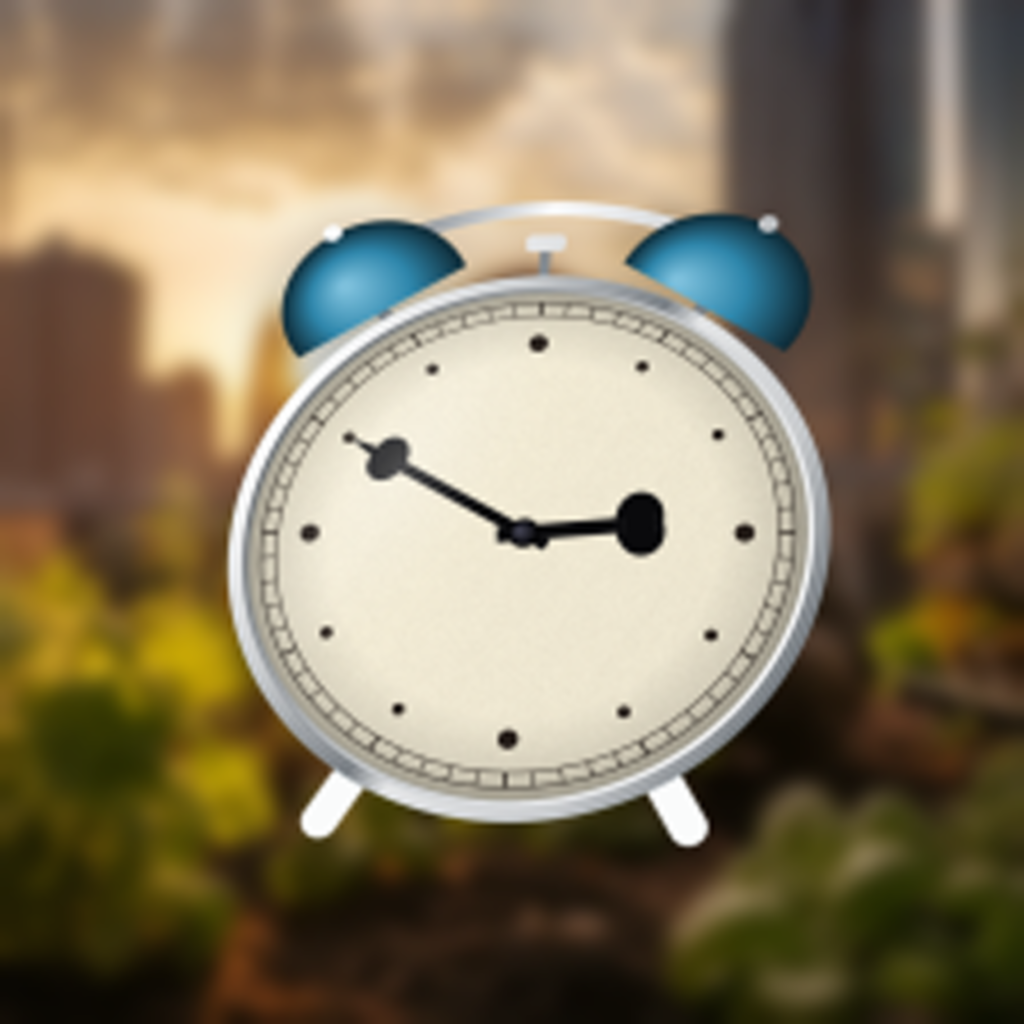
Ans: 2:50
